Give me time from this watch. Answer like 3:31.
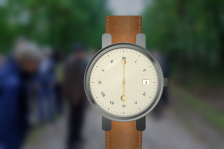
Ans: 6:00
